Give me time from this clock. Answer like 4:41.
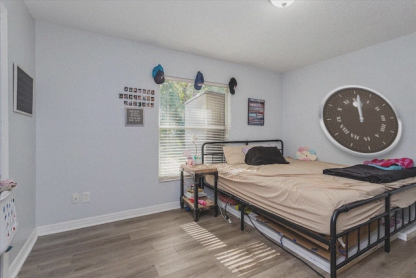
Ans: 12:01
